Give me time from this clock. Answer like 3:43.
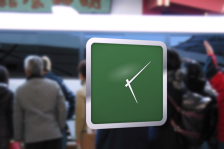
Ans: 5:08
